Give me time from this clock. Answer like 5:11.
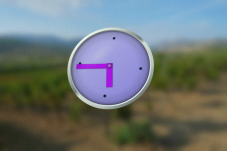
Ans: 5:44
